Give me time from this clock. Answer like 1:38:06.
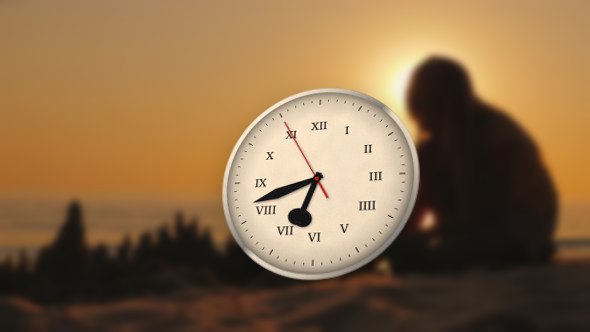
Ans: 6:41:55
